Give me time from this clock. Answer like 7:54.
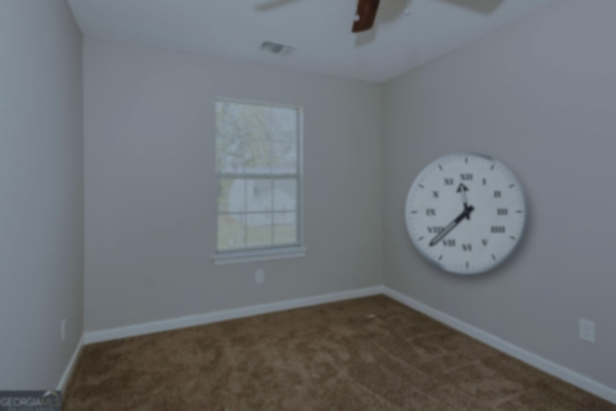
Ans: 11:38
